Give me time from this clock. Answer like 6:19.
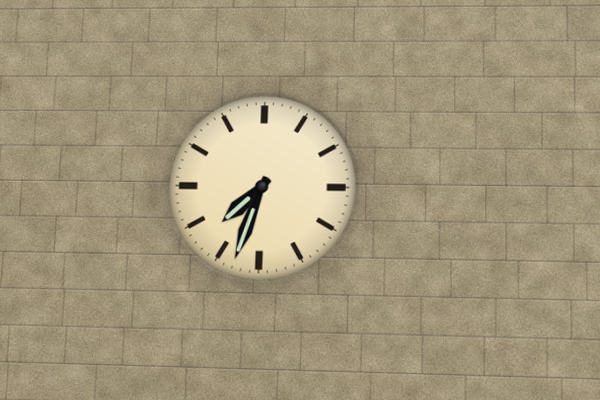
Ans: 7:33
